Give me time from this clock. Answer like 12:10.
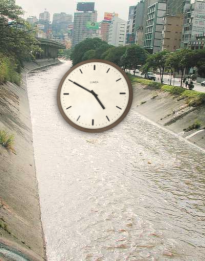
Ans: 4:50
